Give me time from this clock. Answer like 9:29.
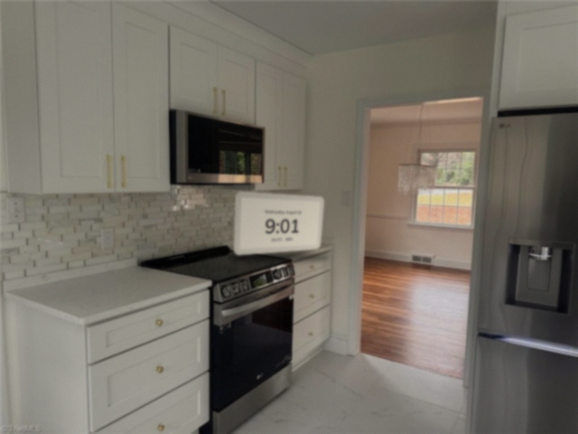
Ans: 9:01
